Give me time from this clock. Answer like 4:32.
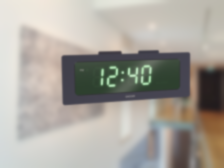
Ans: 12:40
